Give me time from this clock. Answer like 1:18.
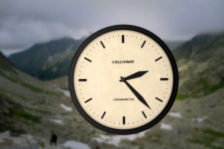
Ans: 2:23
